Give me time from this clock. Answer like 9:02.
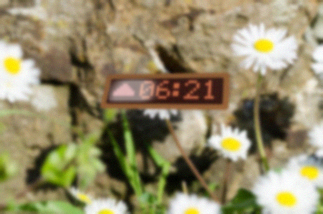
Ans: 6:21
